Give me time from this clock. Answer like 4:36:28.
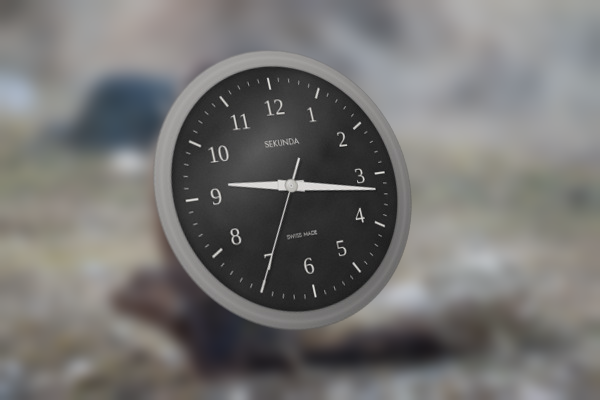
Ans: 9:16:35
